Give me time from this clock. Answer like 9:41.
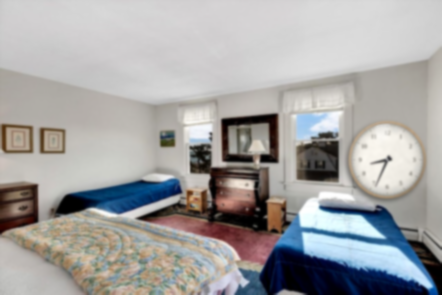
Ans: 8:34
